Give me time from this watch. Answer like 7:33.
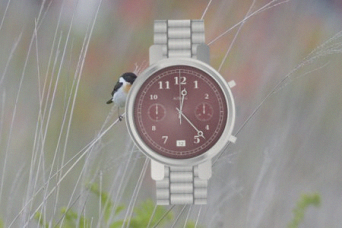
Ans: 12:23
